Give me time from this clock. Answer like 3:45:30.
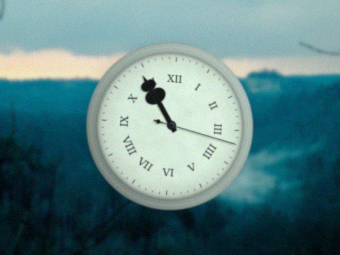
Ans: 10:54:17
